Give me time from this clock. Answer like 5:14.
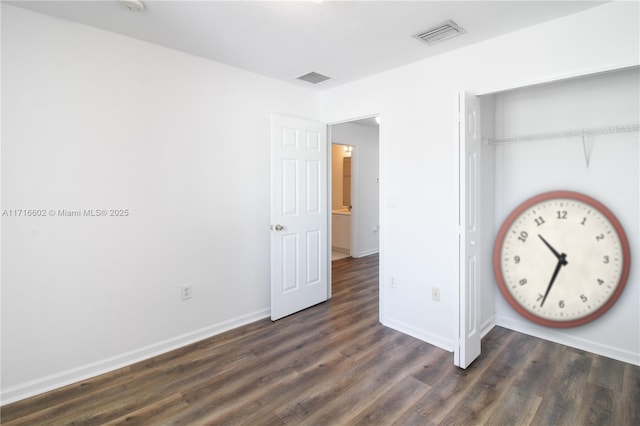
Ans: 10:34
